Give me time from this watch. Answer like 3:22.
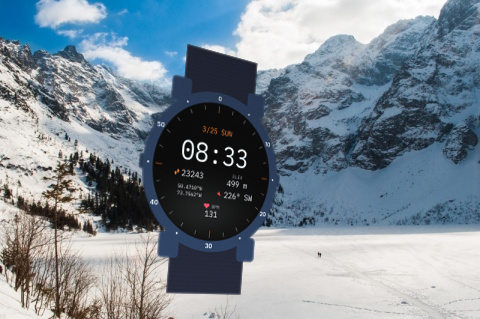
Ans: 8:33
